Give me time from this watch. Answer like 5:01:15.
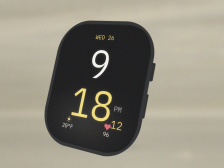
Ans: 9:18:12
